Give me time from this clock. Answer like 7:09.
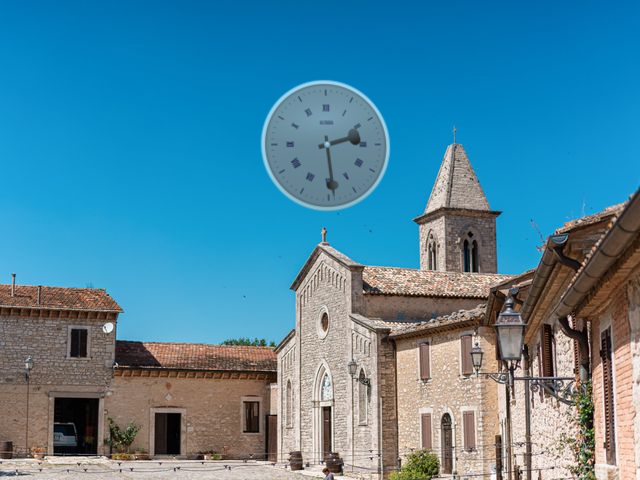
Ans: 2:29
